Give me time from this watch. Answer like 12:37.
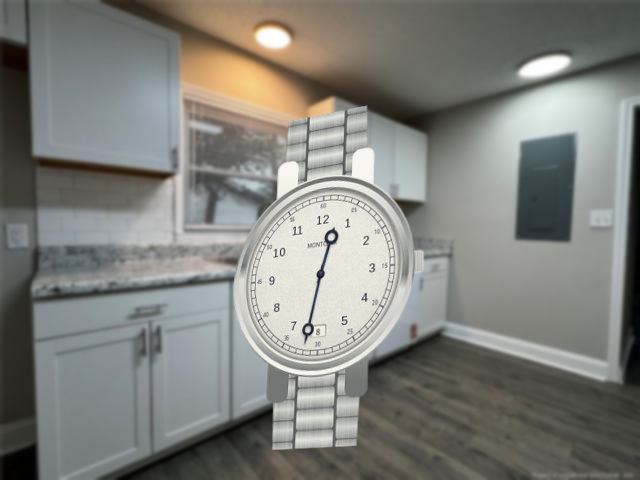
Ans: 12:32
